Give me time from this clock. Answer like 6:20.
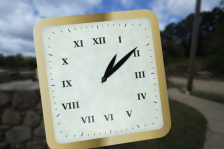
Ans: 1:09
